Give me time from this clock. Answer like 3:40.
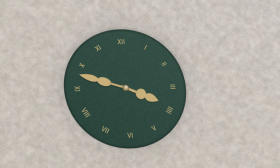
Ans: 3:48
